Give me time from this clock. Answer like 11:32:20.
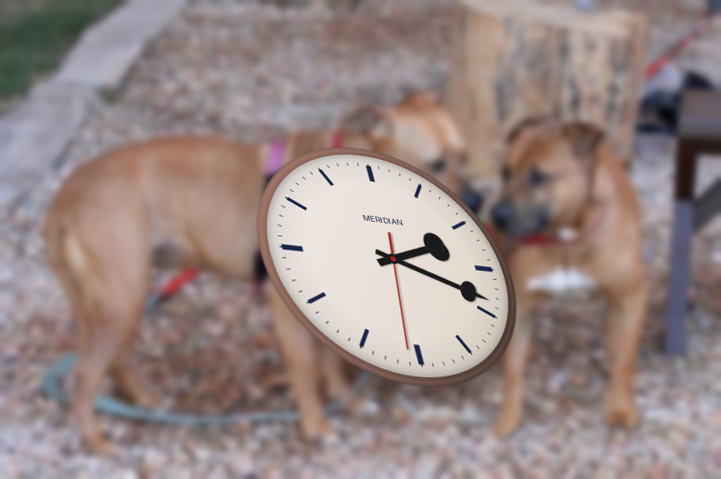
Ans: 2:18:31
